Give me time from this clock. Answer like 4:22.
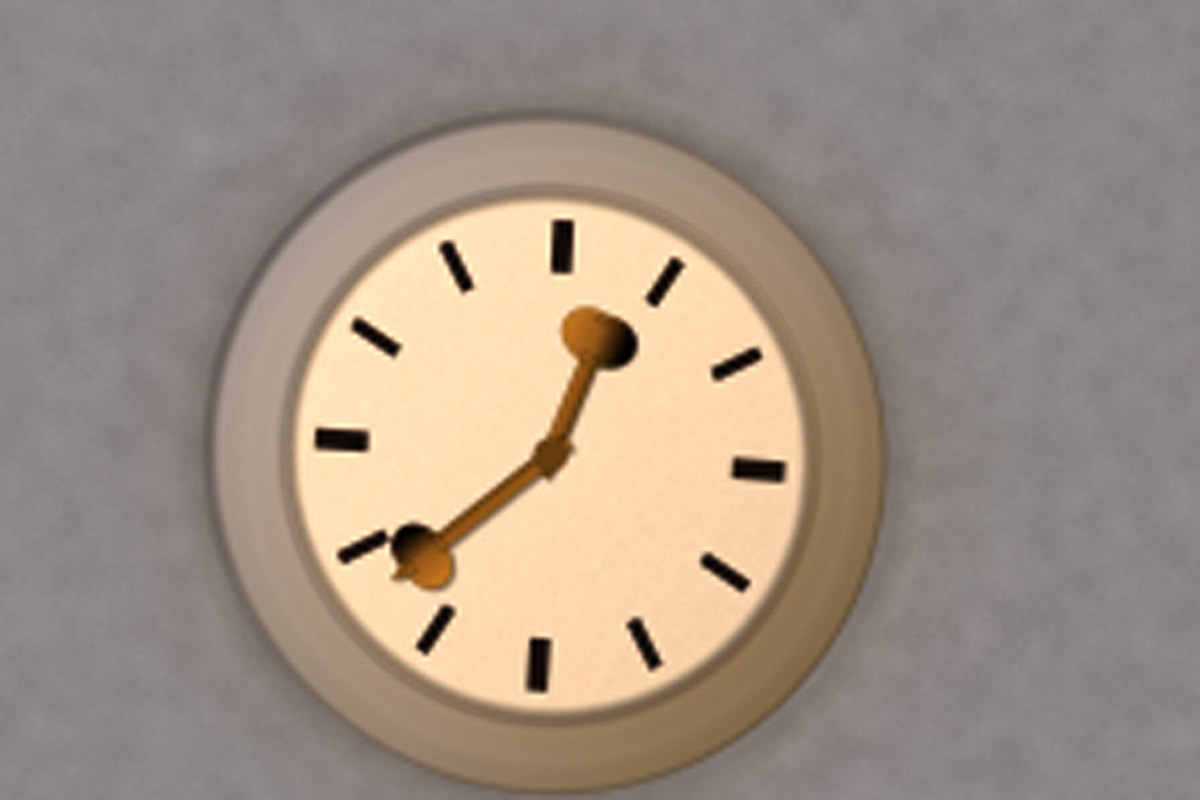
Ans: 12:38
